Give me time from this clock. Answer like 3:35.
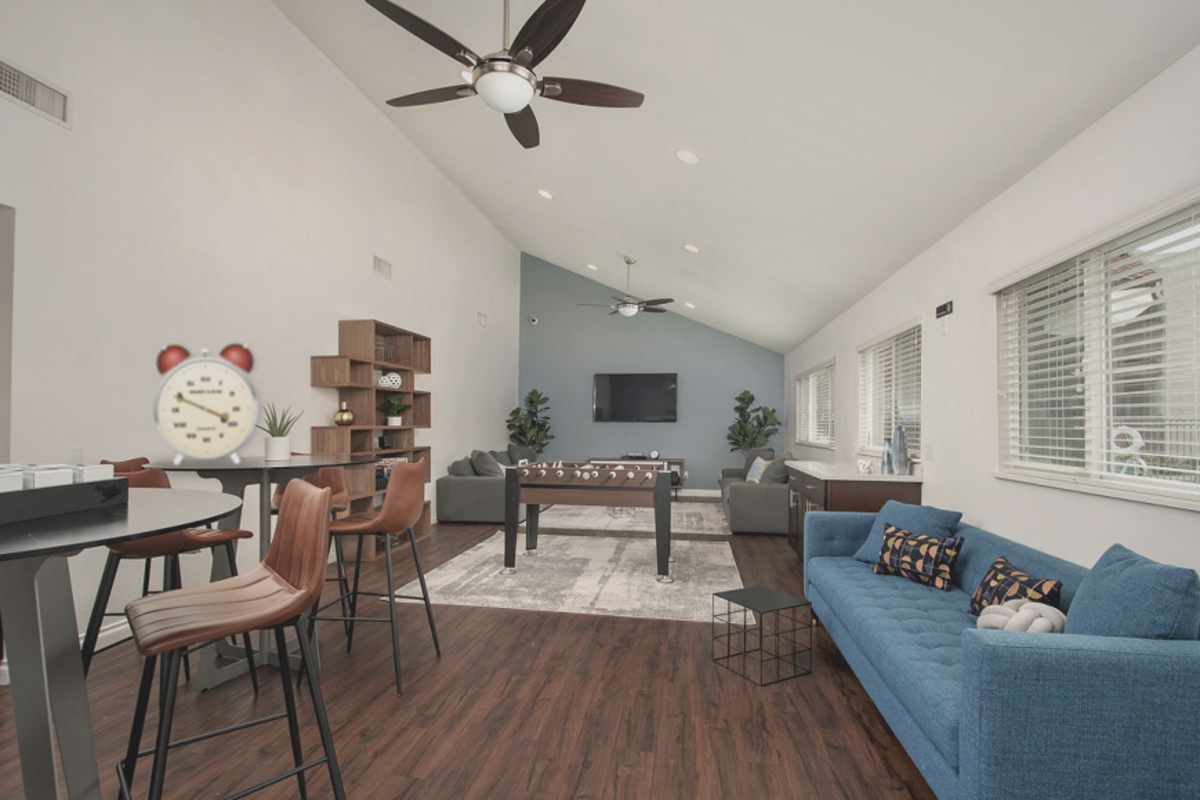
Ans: 3:49
